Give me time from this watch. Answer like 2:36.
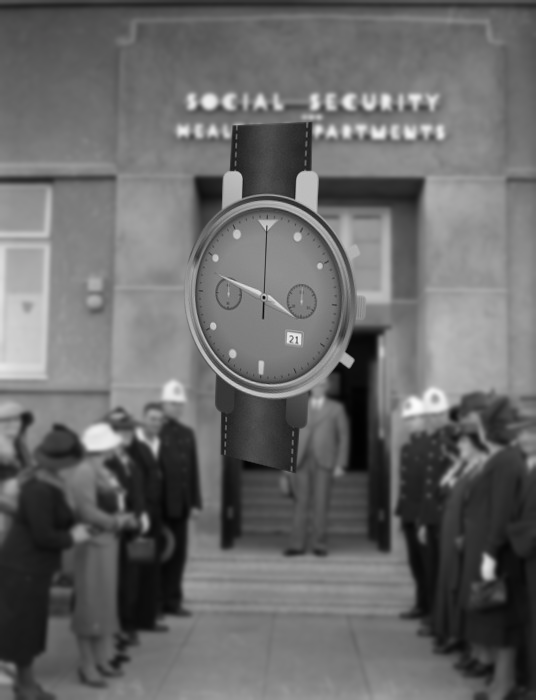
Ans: 3:48
